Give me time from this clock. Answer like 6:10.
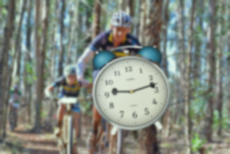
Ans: 9:13
